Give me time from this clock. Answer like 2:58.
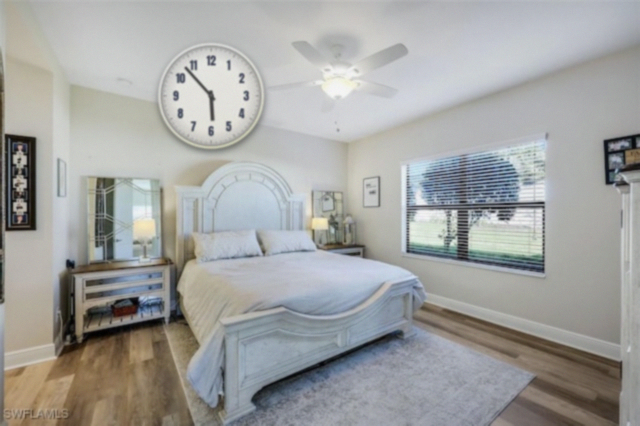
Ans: 5:53
